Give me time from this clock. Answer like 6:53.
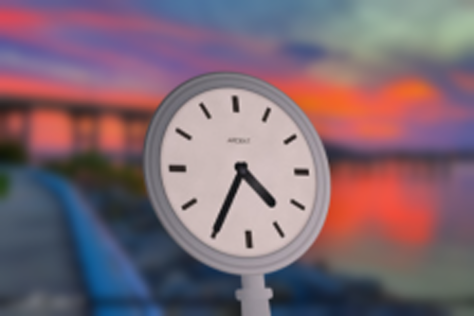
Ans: 4:35
